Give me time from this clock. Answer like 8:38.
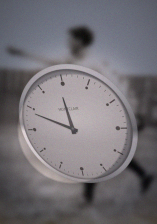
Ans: 11:49
